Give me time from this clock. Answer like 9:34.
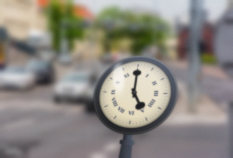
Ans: 5:00
